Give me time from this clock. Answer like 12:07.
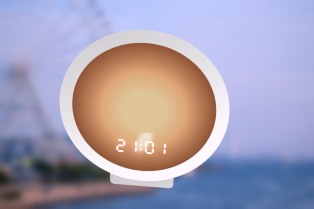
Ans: 21:01
